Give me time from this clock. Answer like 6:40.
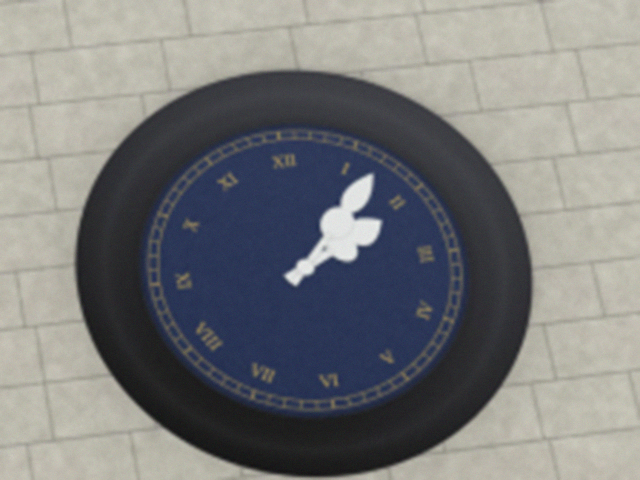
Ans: 2:07
